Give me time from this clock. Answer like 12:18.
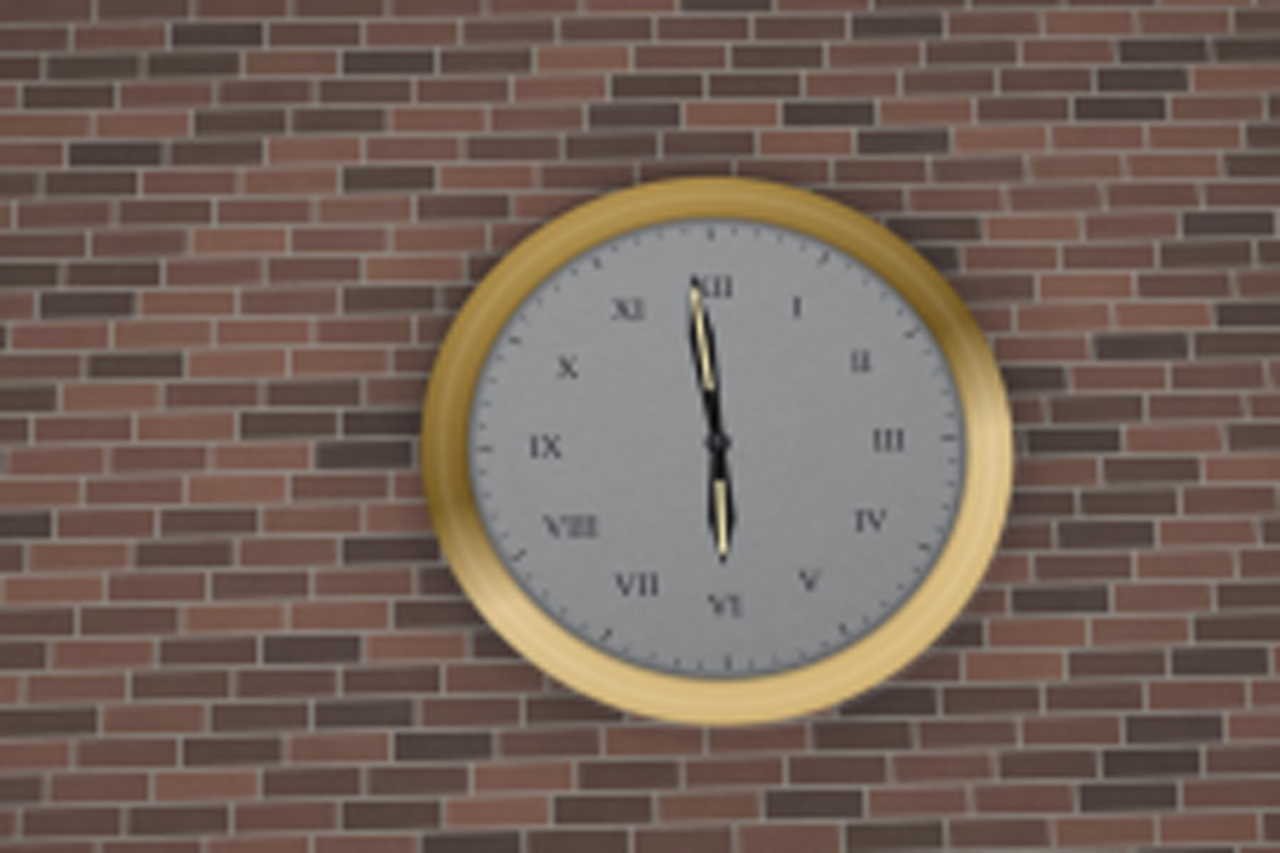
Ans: 5:59
